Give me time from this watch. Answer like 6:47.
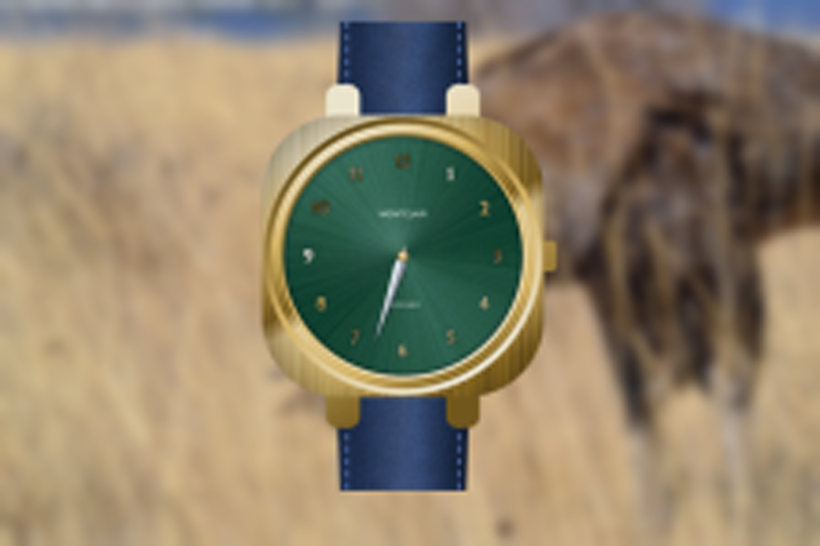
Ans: 6:33
